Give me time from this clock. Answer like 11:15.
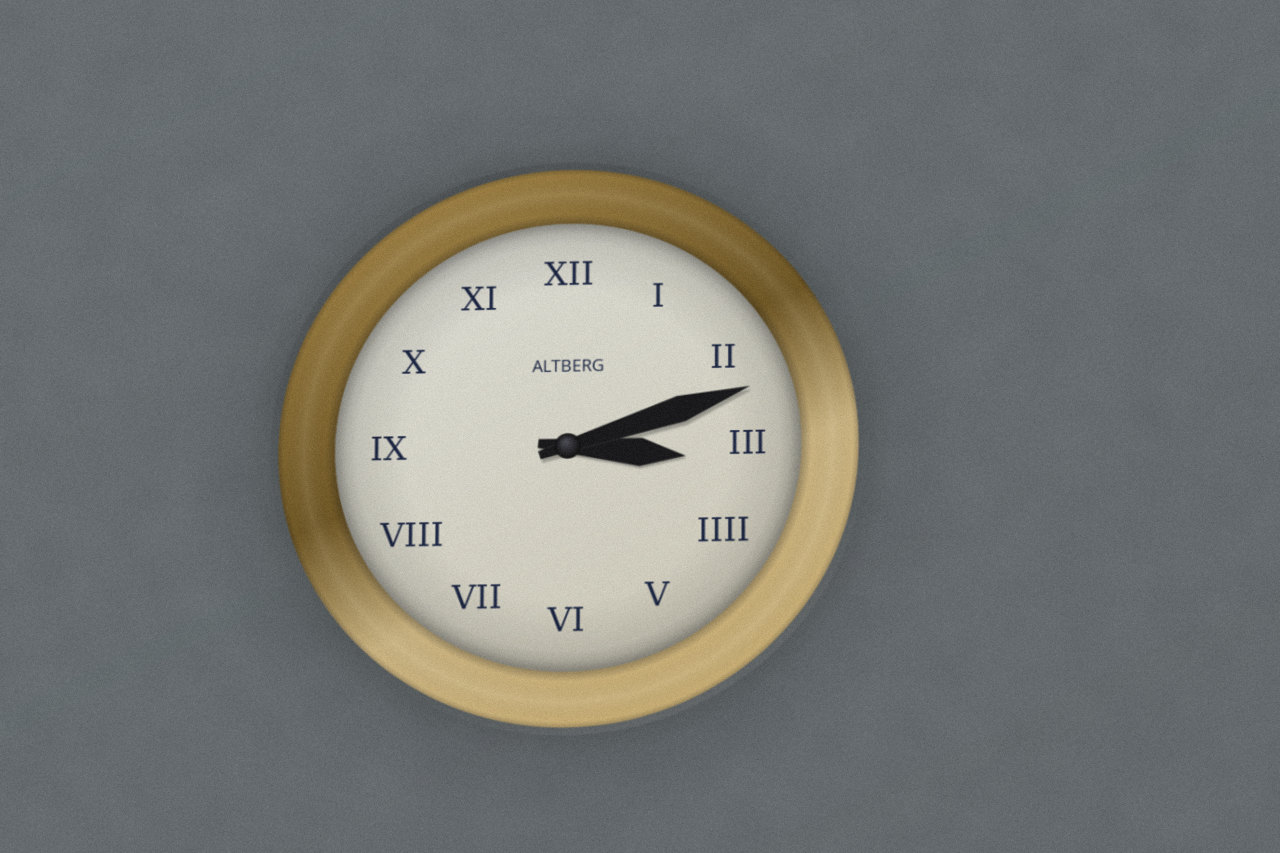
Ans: 3:12
